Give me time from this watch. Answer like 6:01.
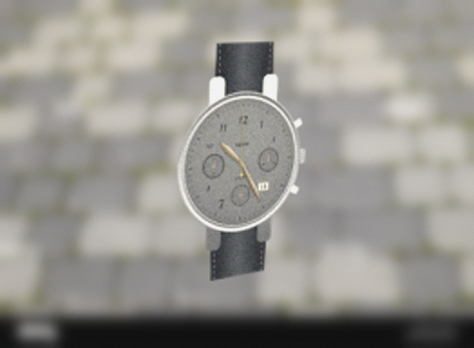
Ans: 10:25
